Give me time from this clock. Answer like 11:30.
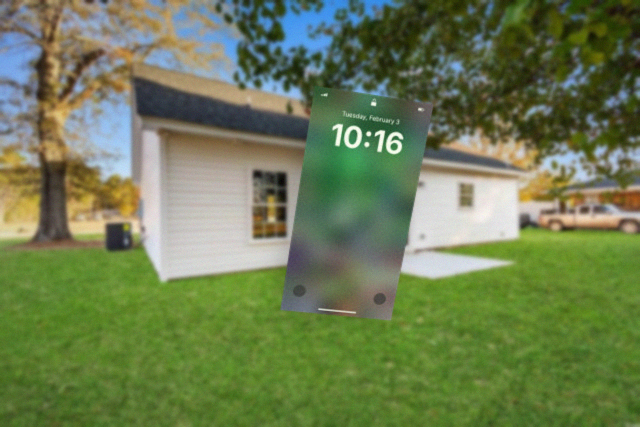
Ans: 10:16
